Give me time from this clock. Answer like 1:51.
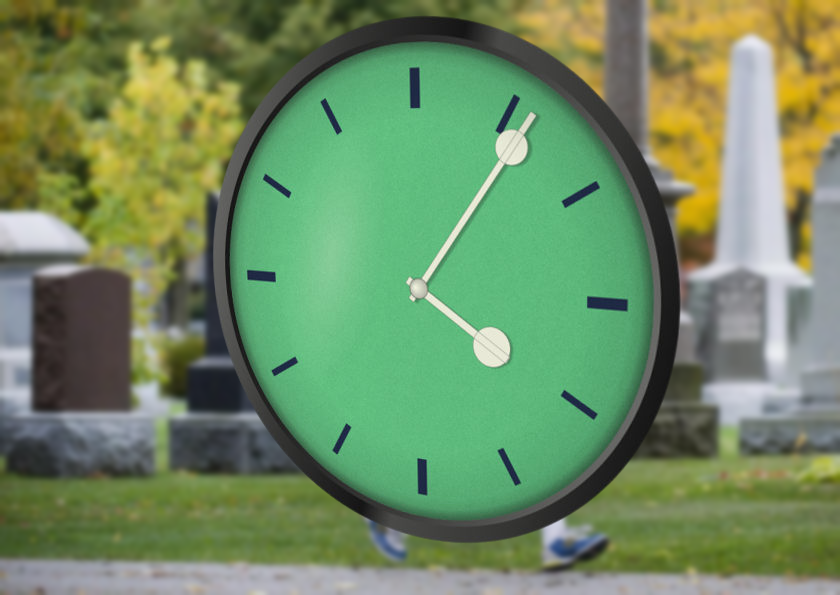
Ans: 4:06
